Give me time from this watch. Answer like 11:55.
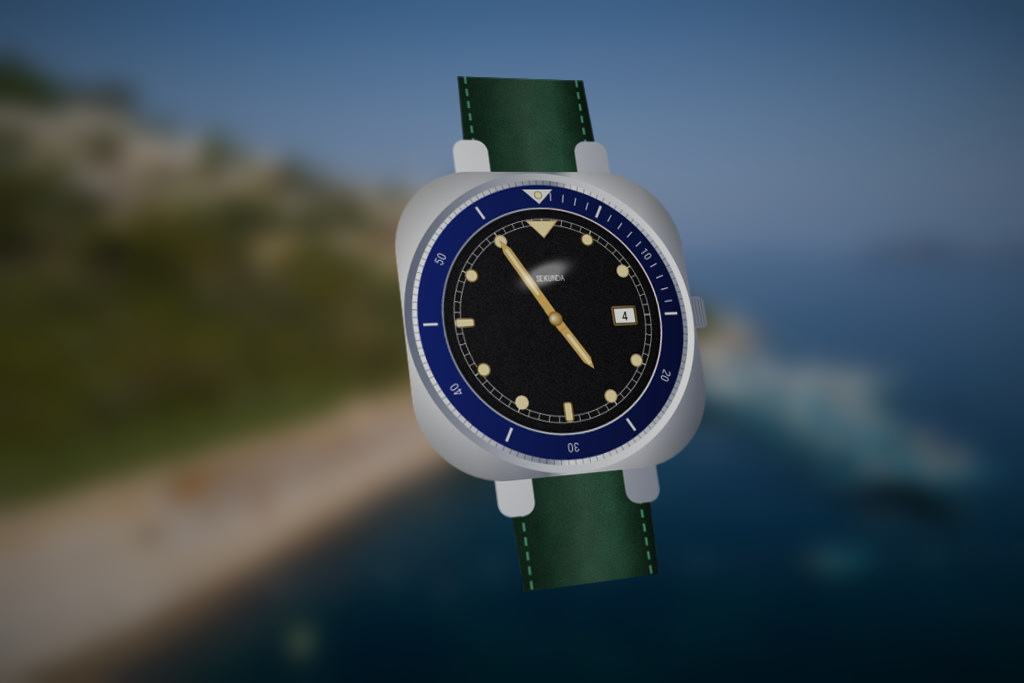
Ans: 4:55
